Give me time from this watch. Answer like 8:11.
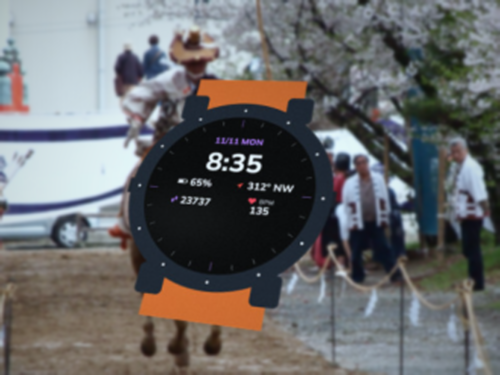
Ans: 8:35
